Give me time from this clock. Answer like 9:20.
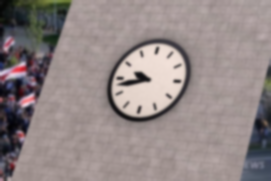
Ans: 9:43
